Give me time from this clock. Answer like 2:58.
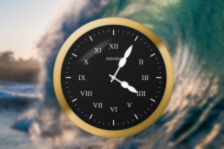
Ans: 4:05
